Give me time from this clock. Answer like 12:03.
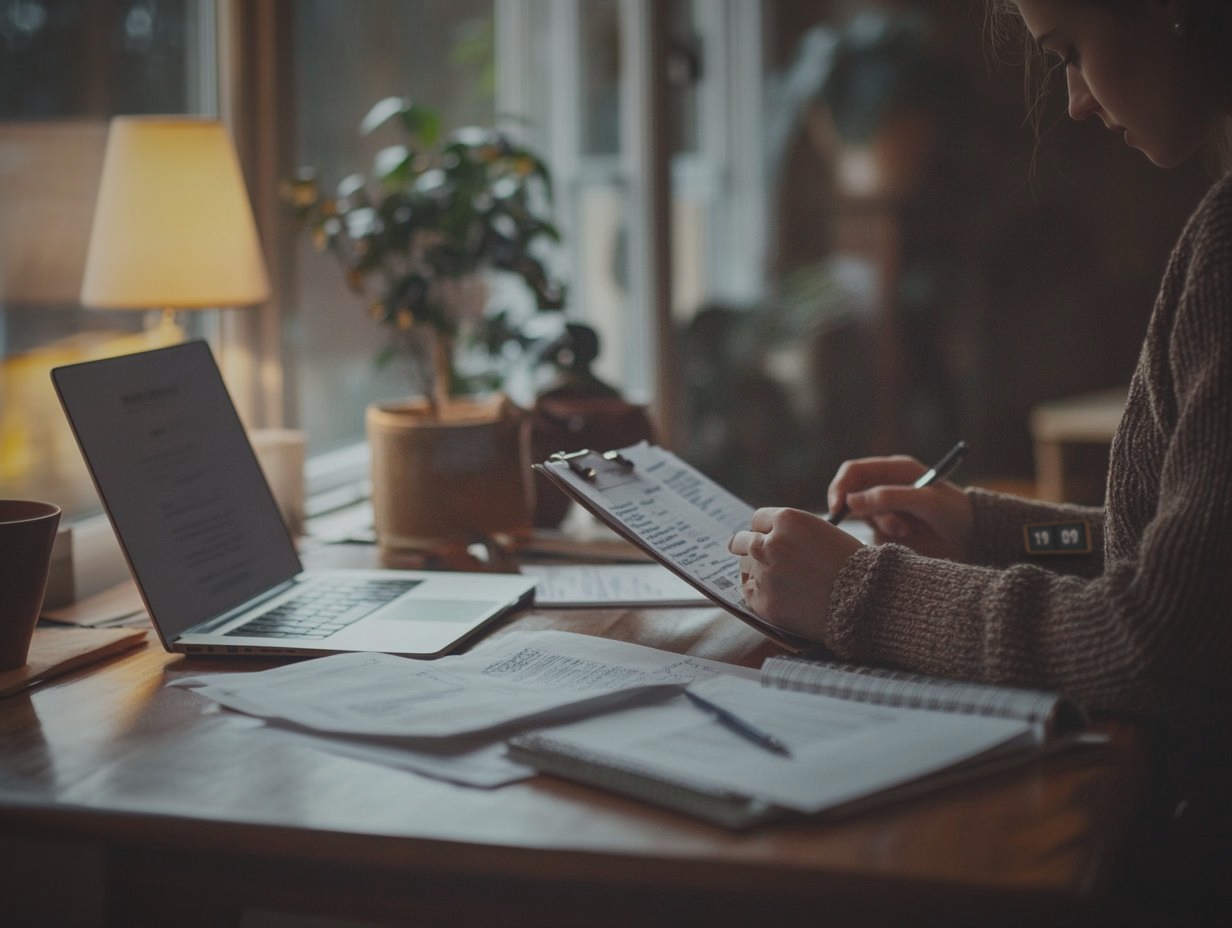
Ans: 19:09
